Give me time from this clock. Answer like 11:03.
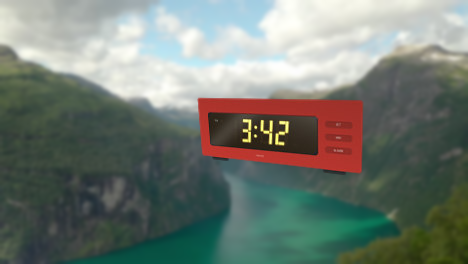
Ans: 3:42
